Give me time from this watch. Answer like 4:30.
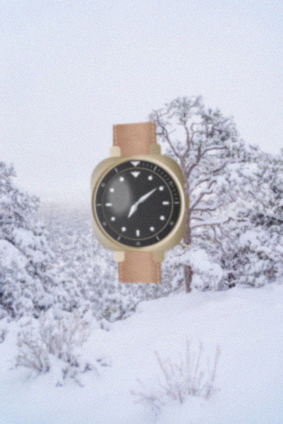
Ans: 7:09
